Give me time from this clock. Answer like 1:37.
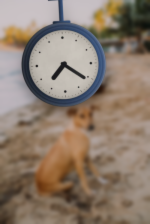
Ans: 7:21
